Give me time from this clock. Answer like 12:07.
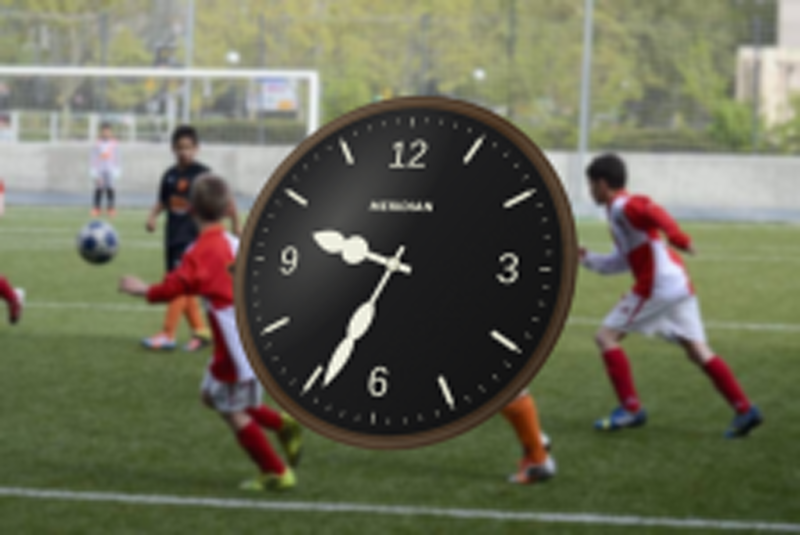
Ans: 9:34
